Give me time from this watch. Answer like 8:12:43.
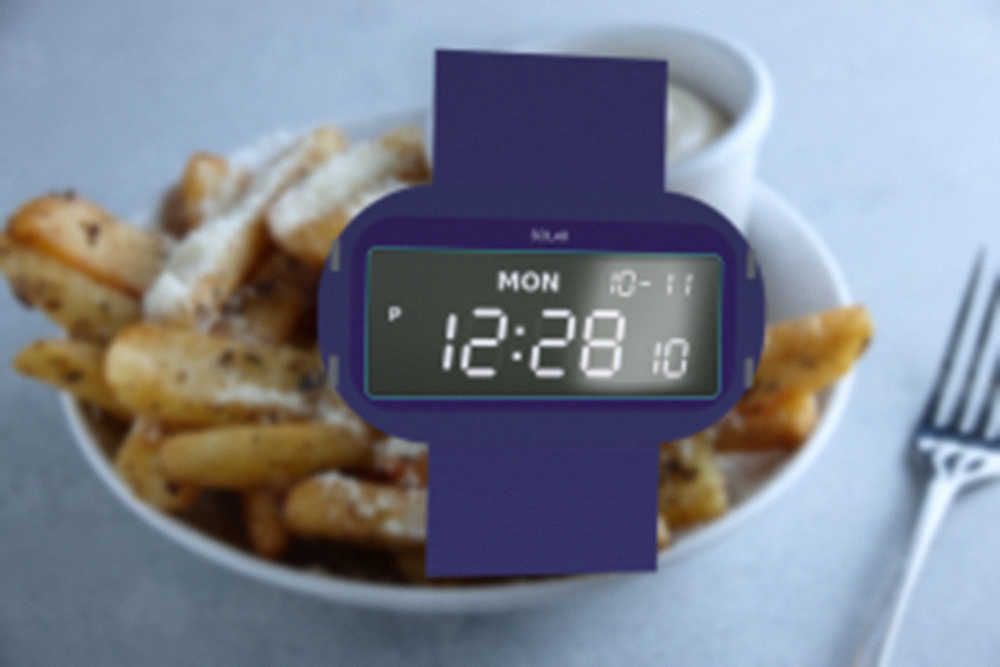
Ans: 12:28:10
